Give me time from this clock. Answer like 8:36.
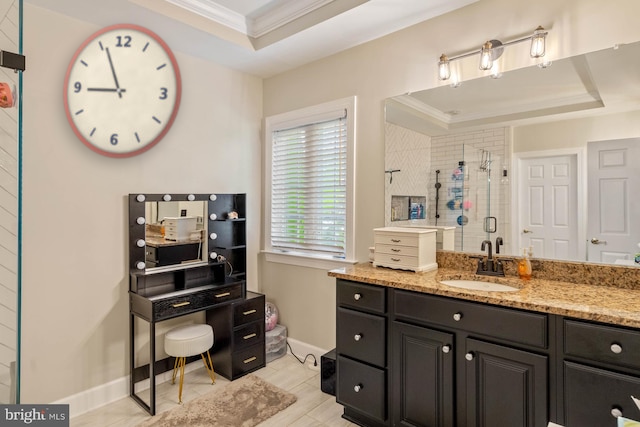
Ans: 8:56
